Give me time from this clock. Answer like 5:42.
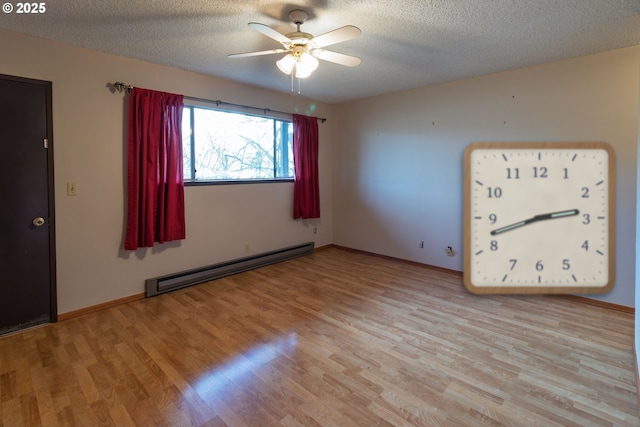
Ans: 2:42
